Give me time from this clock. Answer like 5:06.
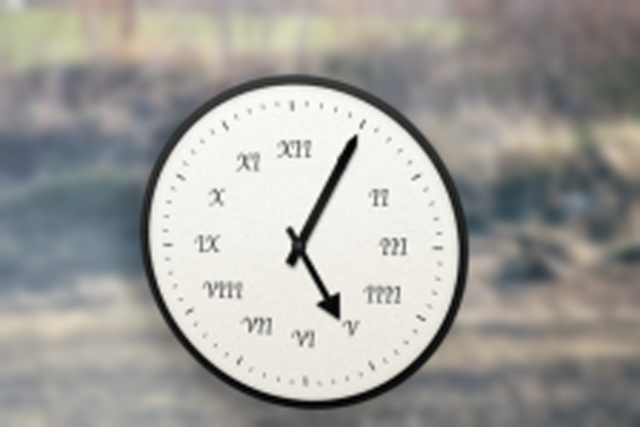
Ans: 5:05
